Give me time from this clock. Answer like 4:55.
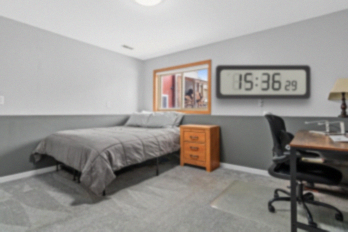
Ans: 15:36
